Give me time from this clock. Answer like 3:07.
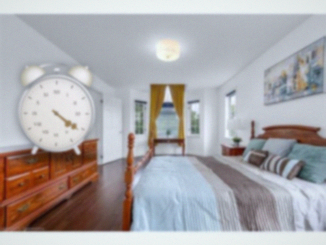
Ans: 4:21
